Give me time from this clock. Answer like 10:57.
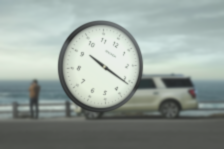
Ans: 9:16
